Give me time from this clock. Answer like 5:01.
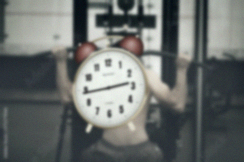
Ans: 2:44
